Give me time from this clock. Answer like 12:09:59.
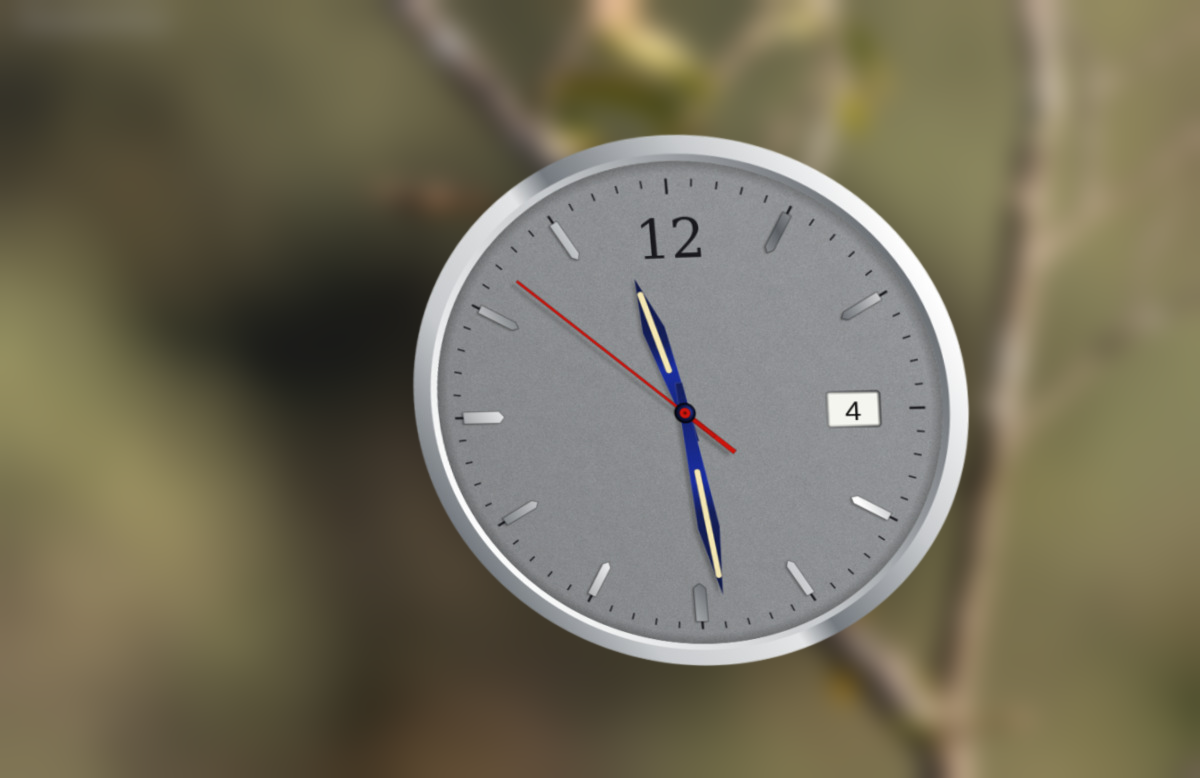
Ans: 11:28:52
